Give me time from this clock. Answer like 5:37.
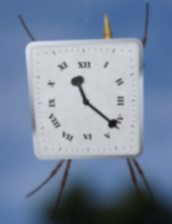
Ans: 11:22
